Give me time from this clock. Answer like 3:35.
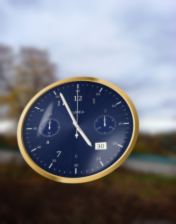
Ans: 4:56
